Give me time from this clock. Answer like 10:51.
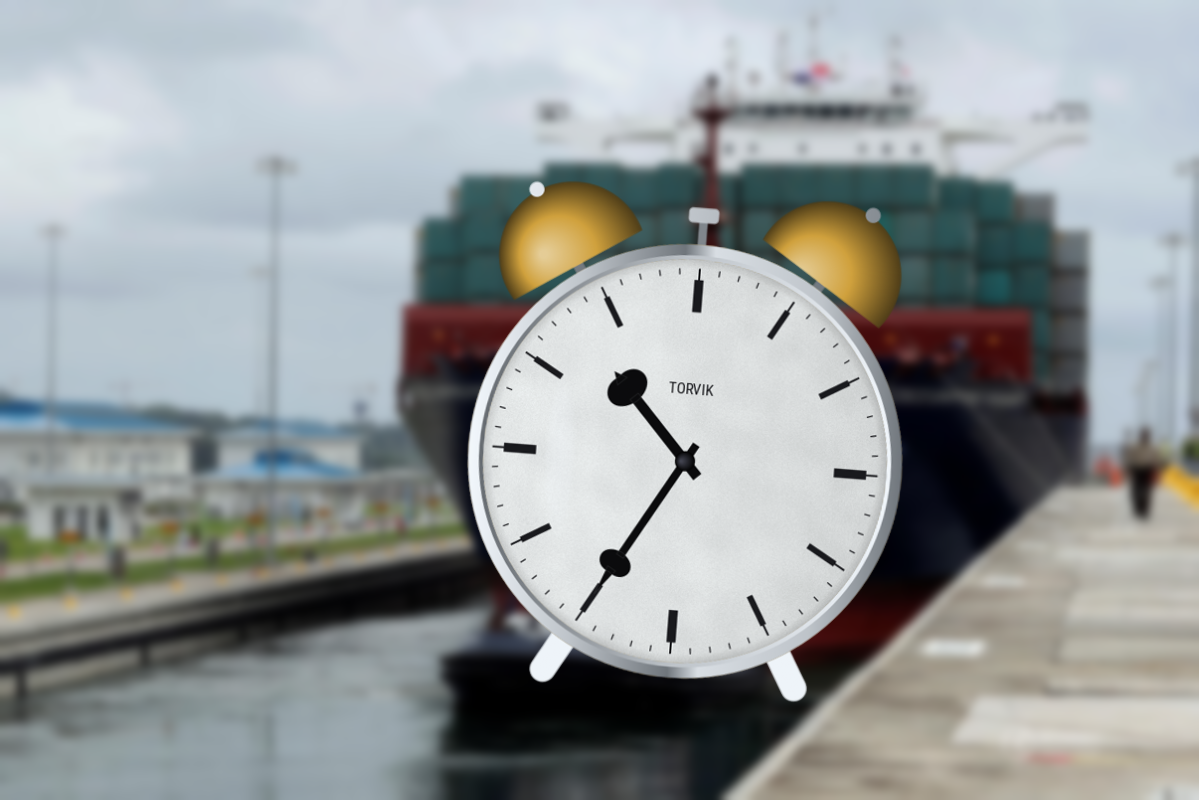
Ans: 10:35
